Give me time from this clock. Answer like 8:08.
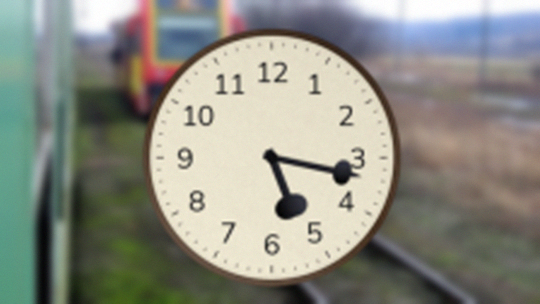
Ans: 5:17
